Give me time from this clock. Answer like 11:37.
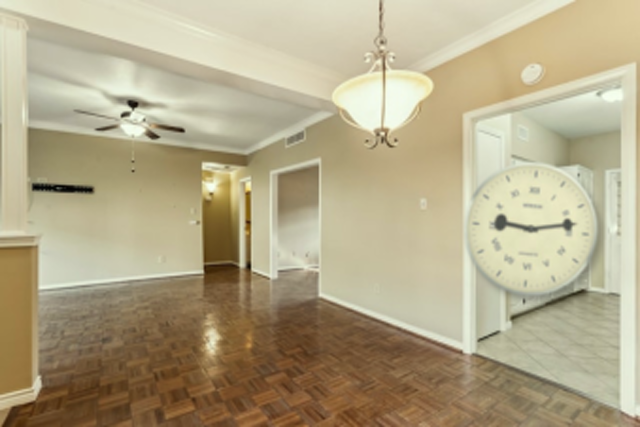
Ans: 9:13
